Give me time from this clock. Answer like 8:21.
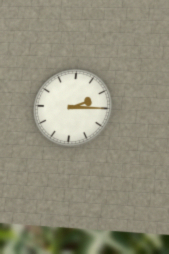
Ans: 2:15
